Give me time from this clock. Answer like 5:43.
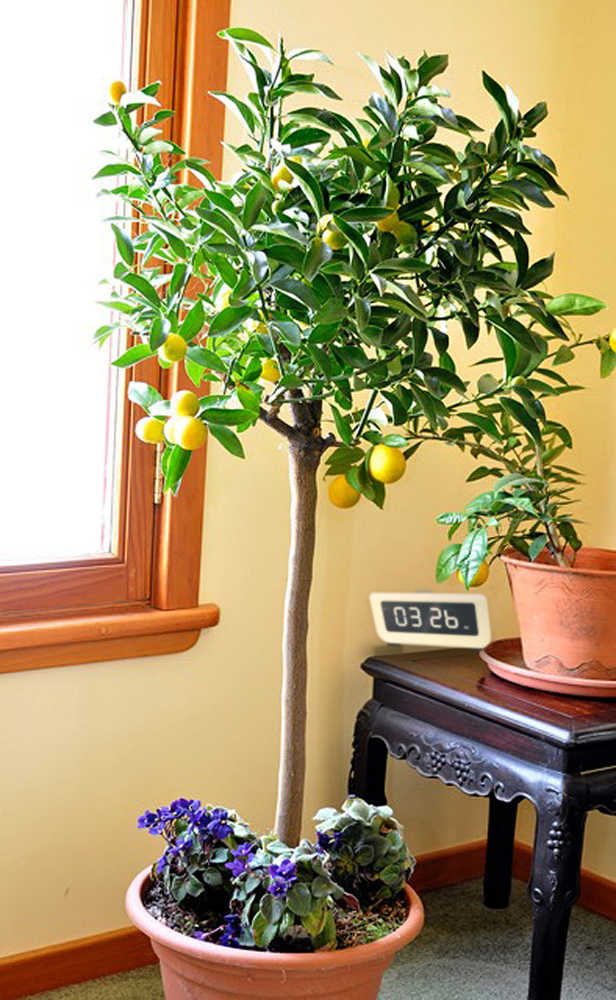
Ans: 3:26
